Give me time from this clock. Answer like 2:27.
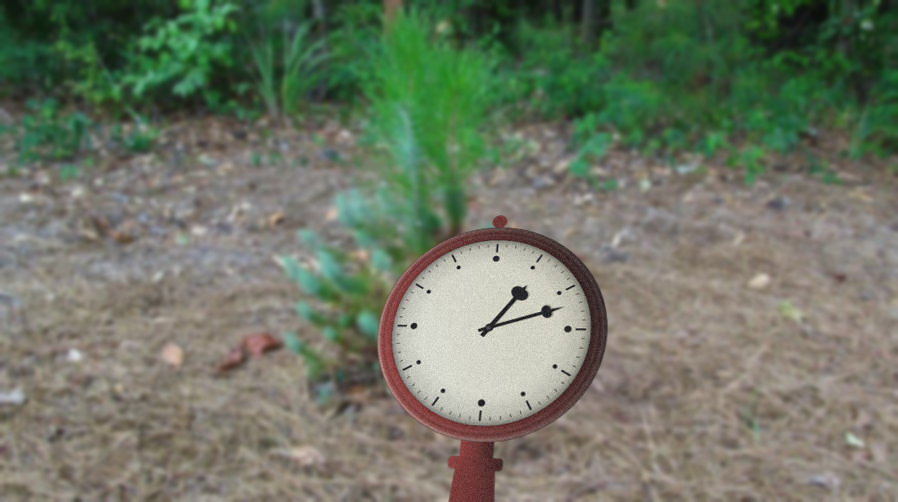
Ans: 1:12
